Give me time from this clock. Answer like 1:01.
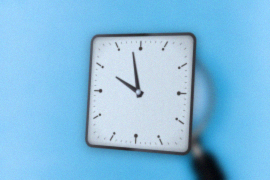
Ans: 9:58
